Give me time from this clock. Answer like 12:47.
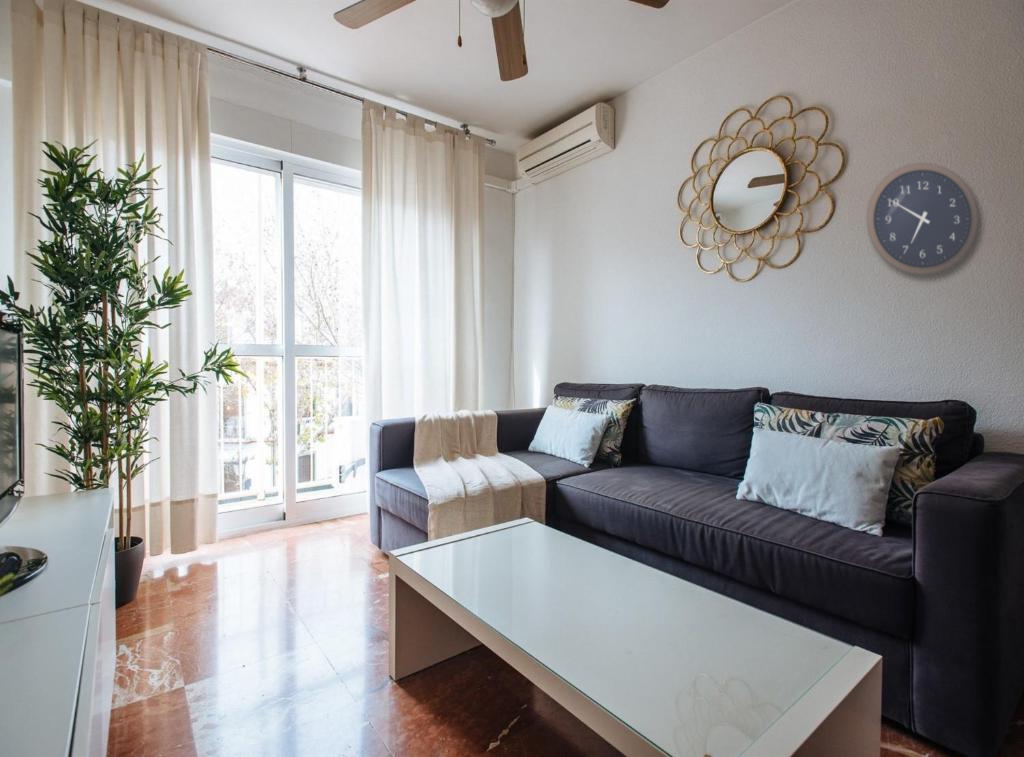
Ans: 6:50
